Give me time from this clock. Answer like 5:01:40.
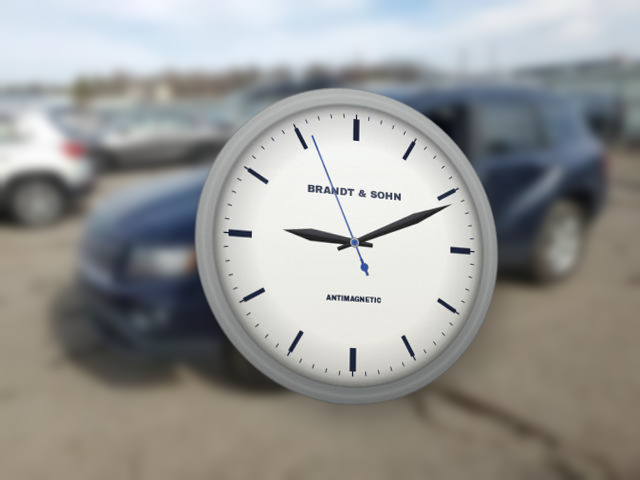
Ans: 9:10:56
